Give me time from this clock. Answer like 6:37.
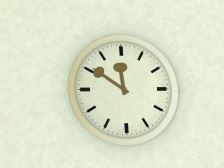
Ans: 11:51
